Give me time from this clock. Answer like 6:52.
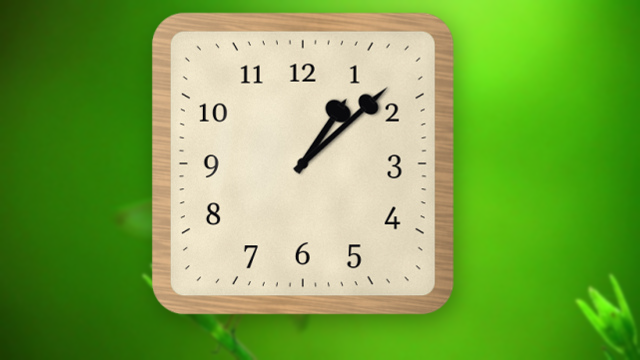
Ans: 1:08
